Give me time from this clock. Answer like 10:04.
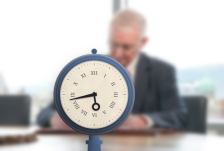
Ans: 5:43
